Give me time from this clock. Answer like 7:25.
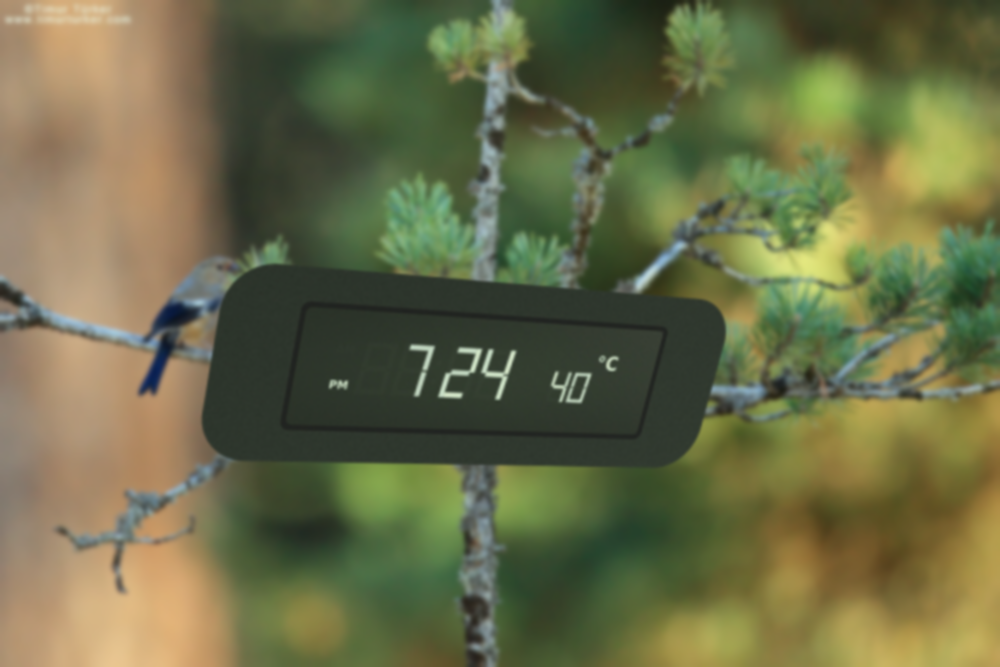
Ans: 7:24
